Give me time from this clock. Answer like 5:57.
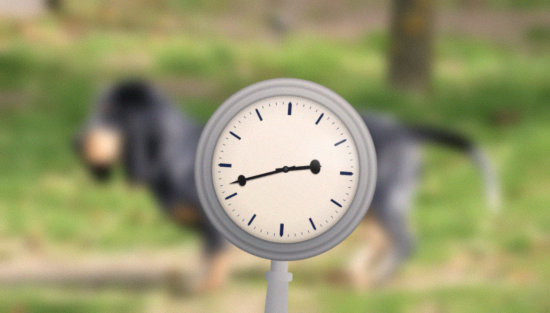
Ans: 2:42
